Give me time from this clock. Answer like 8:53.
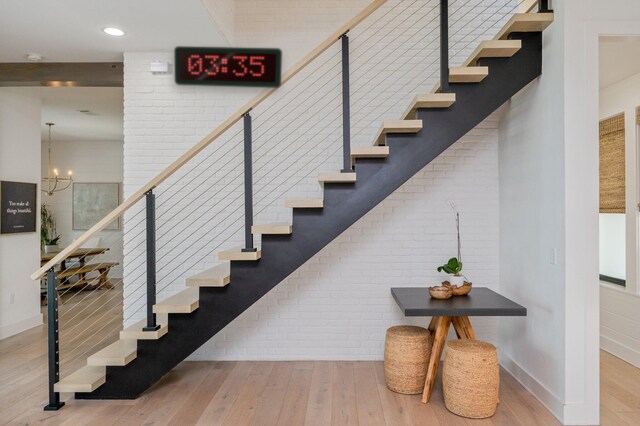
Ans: 3:35
